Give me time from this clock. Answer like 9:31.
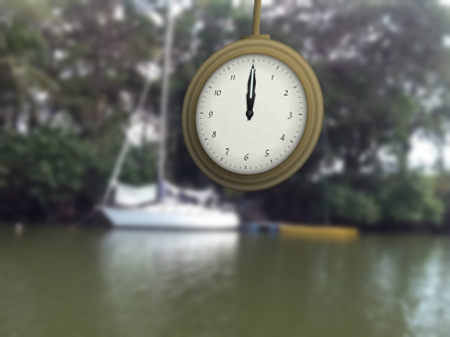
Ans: 12:00
